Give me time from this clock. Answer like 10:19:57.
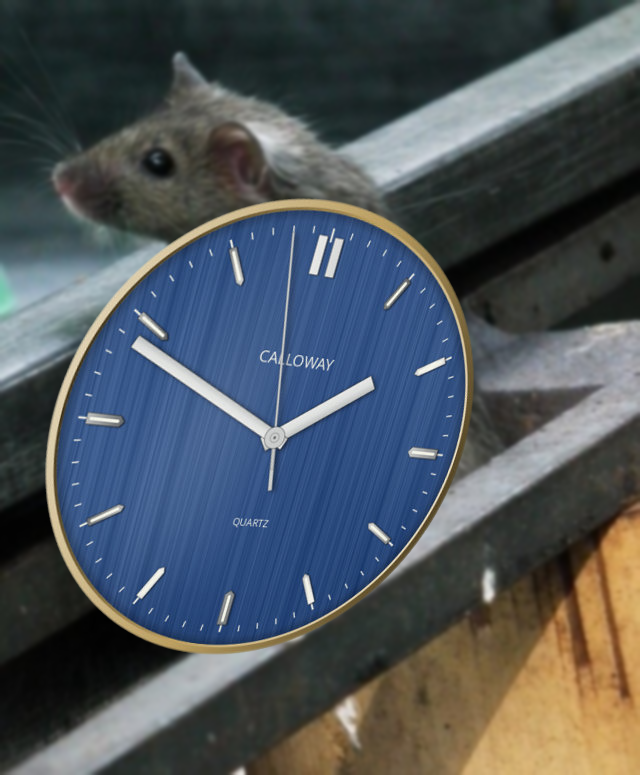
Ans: 1:48:58
